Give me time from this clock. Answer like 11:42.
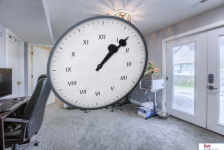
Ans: 1:07
